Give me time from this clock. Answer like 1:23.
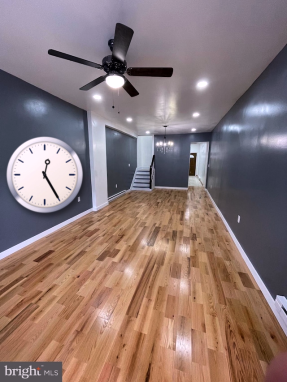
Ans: 12:25
